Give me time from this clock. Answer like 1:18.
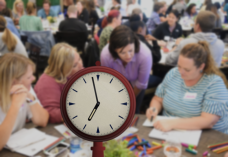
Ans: 6:58
